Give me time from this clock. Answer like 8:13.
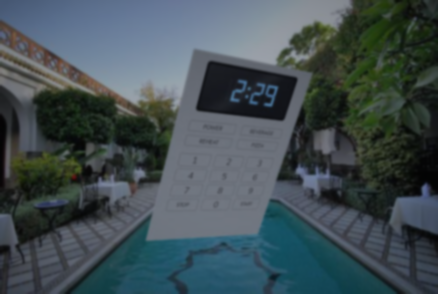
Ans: 2:29
